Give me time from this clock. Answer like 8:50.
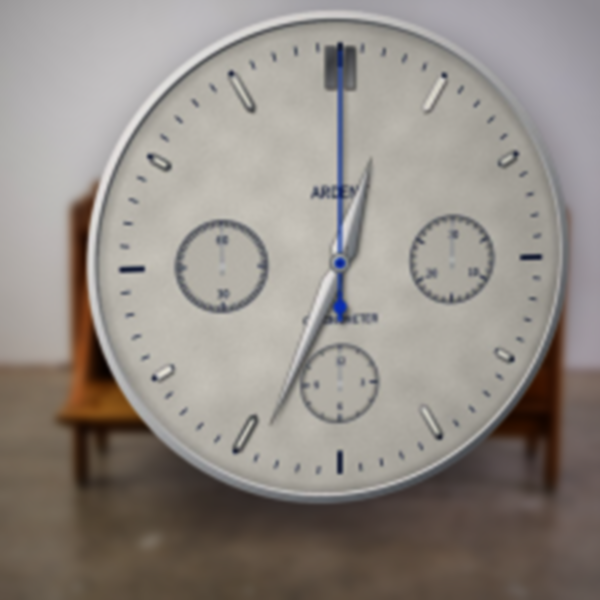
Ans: 12:34
